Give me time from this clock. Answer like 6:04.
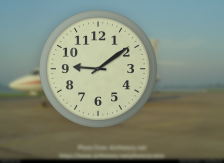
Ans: 9:09
